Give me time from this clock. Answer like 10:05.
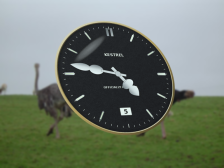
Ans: 4:47
